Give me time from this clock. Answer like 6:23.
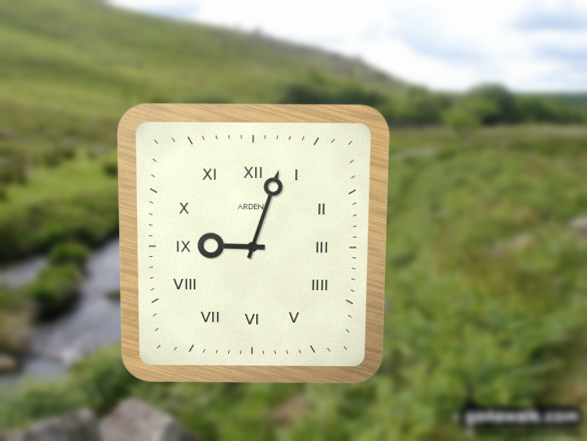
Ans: 9:03
